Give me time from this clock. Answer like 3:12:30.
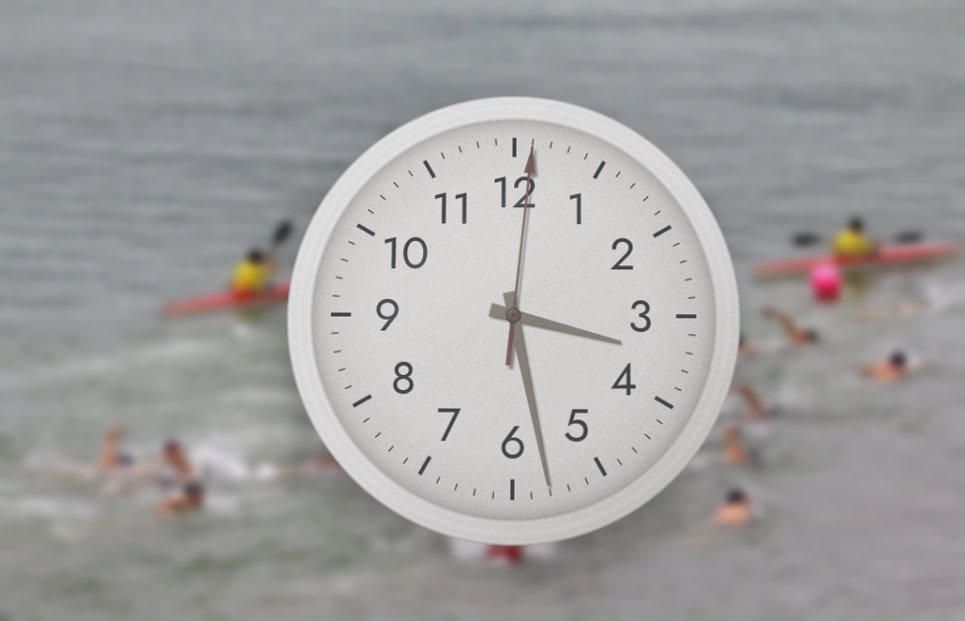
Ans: 3:28:01
